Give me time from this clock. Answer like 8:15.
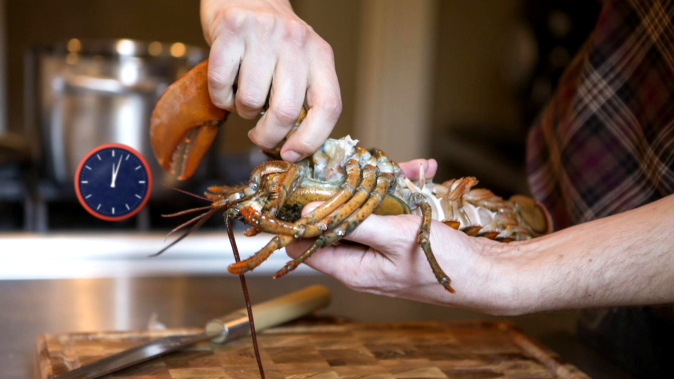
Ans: 12:03
